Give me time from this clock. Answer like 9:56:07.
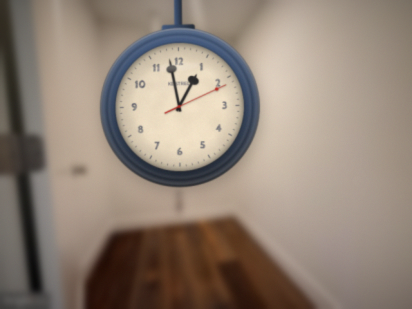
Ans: 12:58:11
